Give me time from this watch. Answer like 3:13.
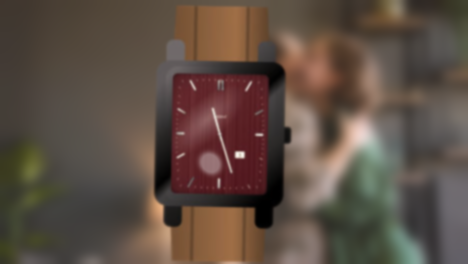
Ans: 11:27
